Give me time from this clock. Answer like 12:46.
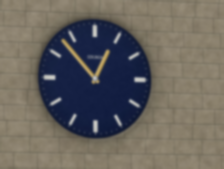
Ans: 12:53
